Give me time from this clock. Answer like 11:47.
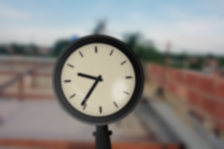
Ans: 9:36
